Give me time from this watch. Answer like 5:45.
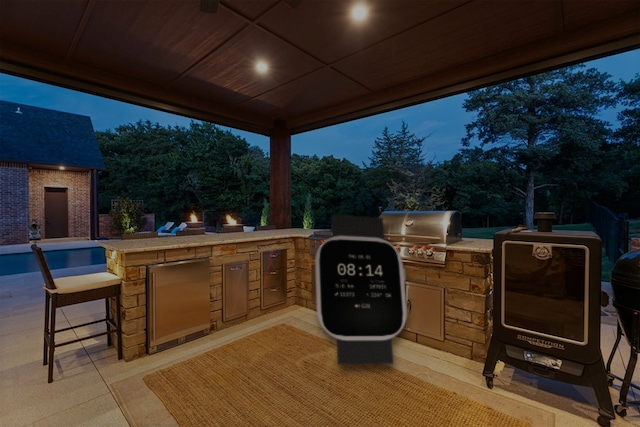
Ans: 8:14
